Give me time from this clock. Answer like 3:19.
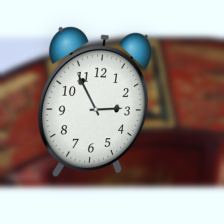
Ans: 2:54
